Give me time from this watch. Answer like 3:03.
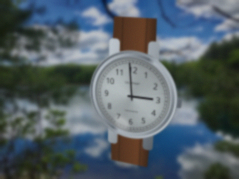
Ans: 2:59
